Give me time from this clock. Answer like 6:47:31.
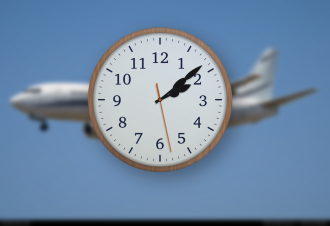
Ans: 2:08:28
